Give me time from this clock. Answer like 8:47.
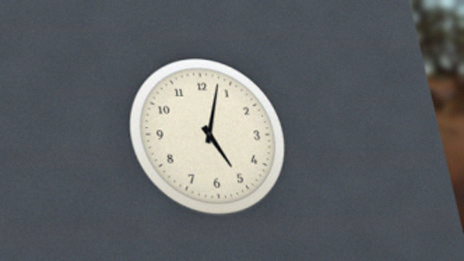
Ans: 5:03
